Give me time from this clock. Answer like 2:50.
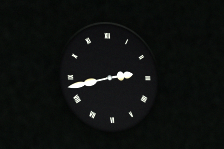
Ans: 2:43
